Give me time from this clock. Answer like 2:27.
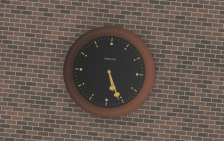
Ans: 5:26
